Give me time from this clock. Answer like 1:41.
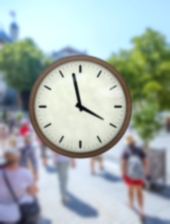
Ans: 3:58
